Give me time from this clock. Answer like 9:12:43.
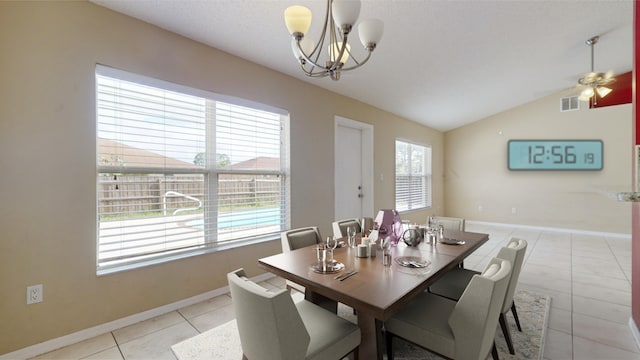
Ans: 12:56:19
